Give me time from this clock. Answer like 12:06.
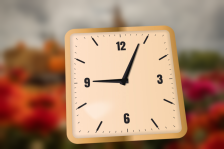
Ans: 9:04
